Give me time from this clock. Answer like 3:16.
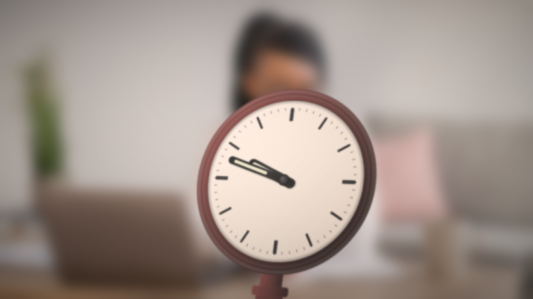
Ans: 9:48
